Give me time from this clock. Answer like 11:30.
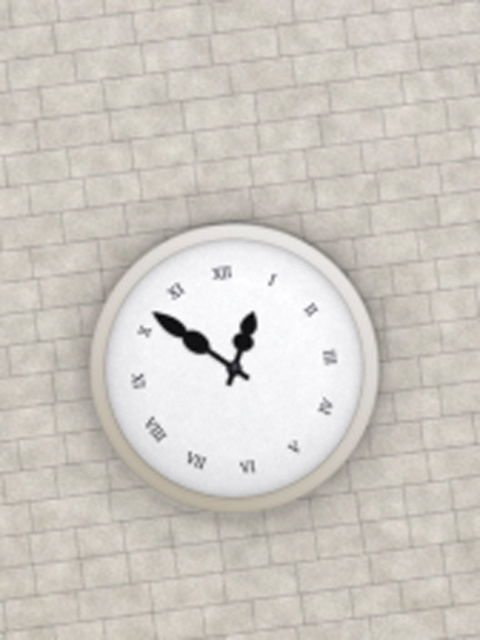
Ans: 12:52
